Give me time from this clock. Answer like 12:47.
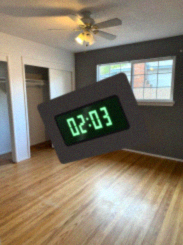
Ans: 2:03
